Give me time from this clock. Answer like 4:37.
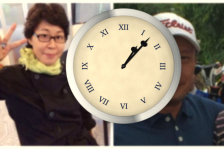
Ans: 1:07
